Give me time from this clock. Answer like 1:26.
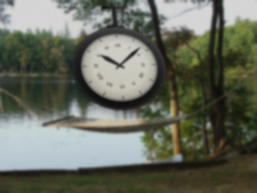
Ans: 10:08
